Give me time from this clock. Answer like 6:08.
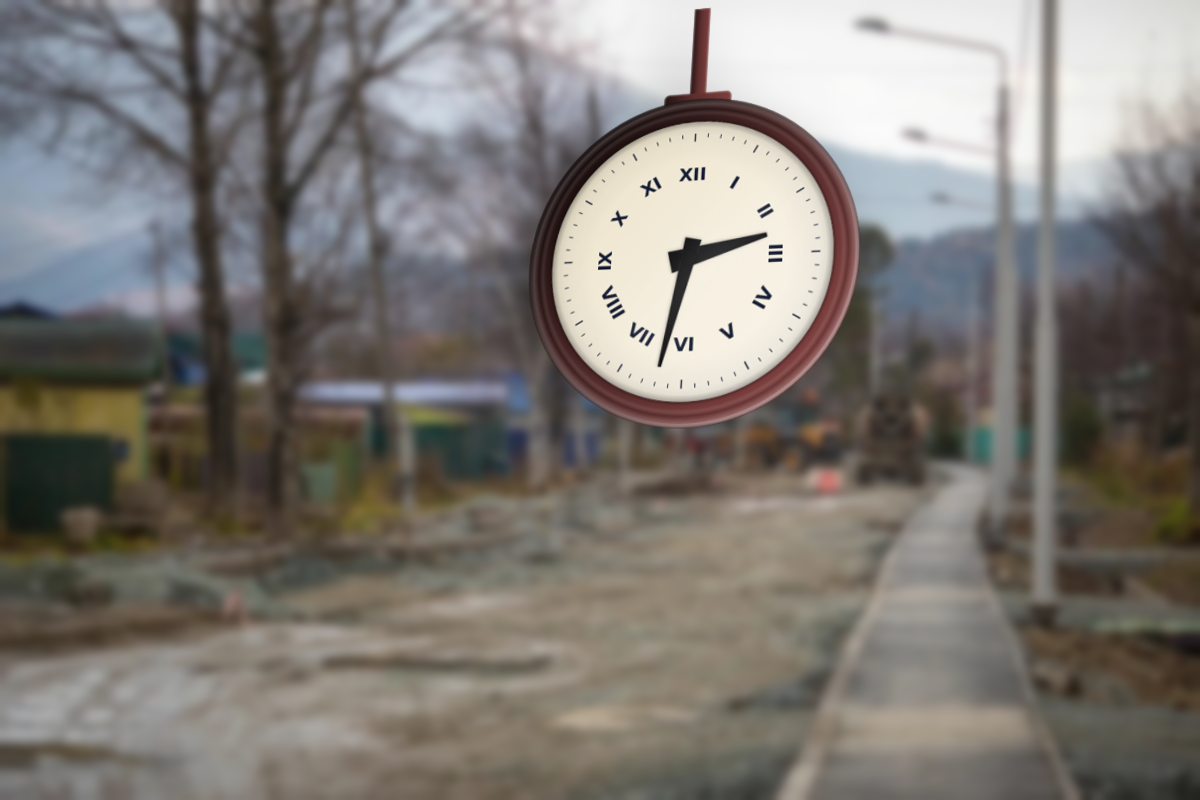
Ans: 2:32
